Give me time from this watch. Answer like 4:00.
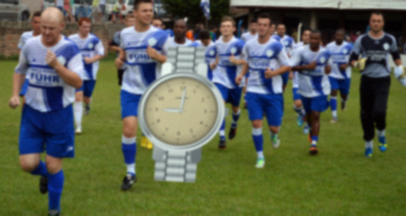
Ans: 9:01
